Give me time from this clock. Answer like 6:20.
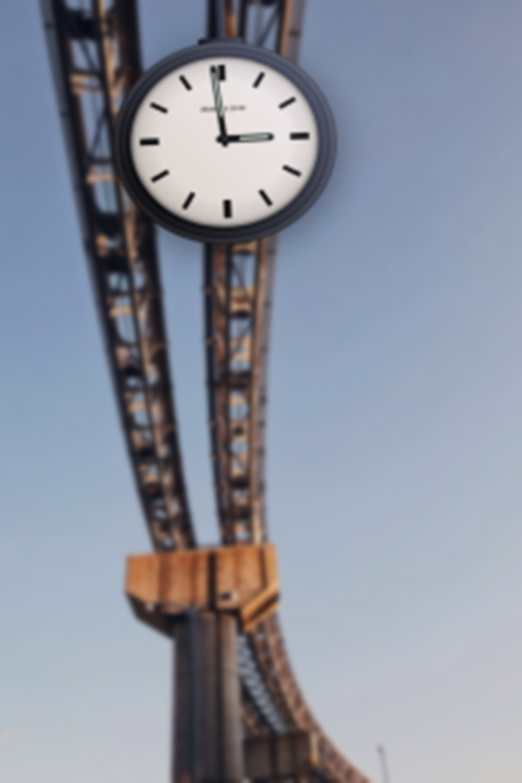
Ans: 2:59
